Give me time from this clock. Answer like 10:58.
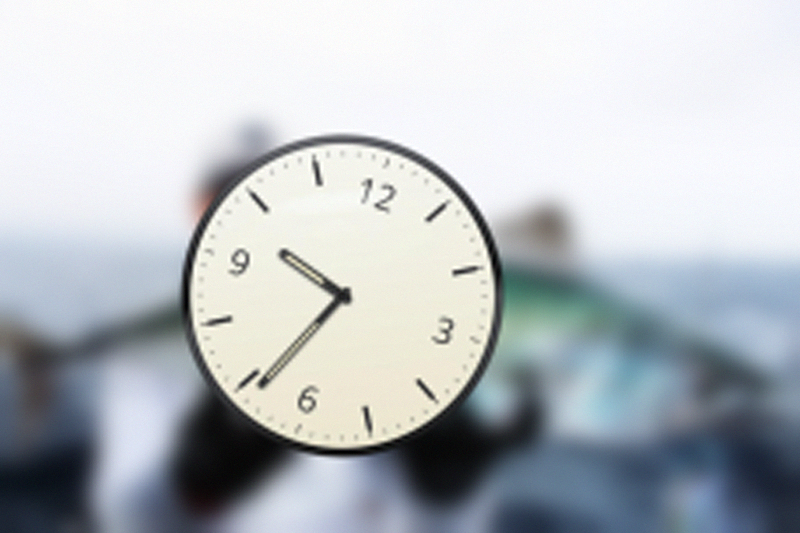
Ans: 9:34
